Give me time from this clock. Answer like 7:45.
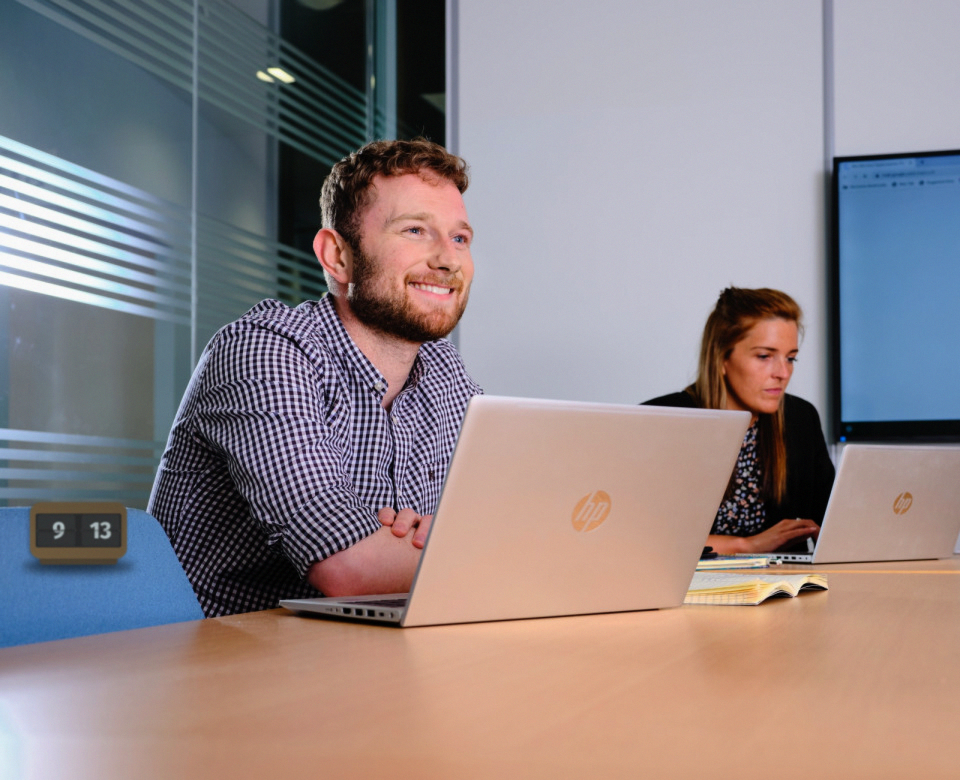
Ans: 9:13
